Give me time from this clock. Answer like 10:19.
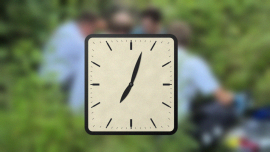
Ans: 7:03
